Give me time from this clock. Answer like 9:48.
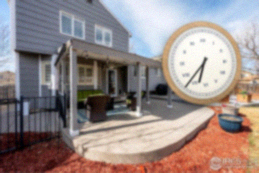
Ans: 6:37
